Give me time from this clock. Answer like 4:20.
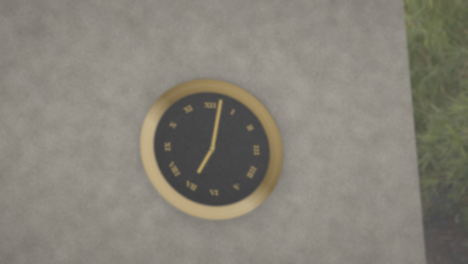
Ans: 7:02
